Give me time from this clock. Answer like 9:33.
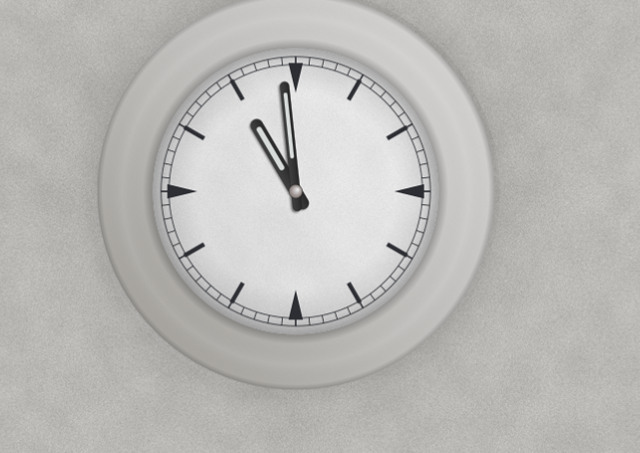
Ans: 10:59
